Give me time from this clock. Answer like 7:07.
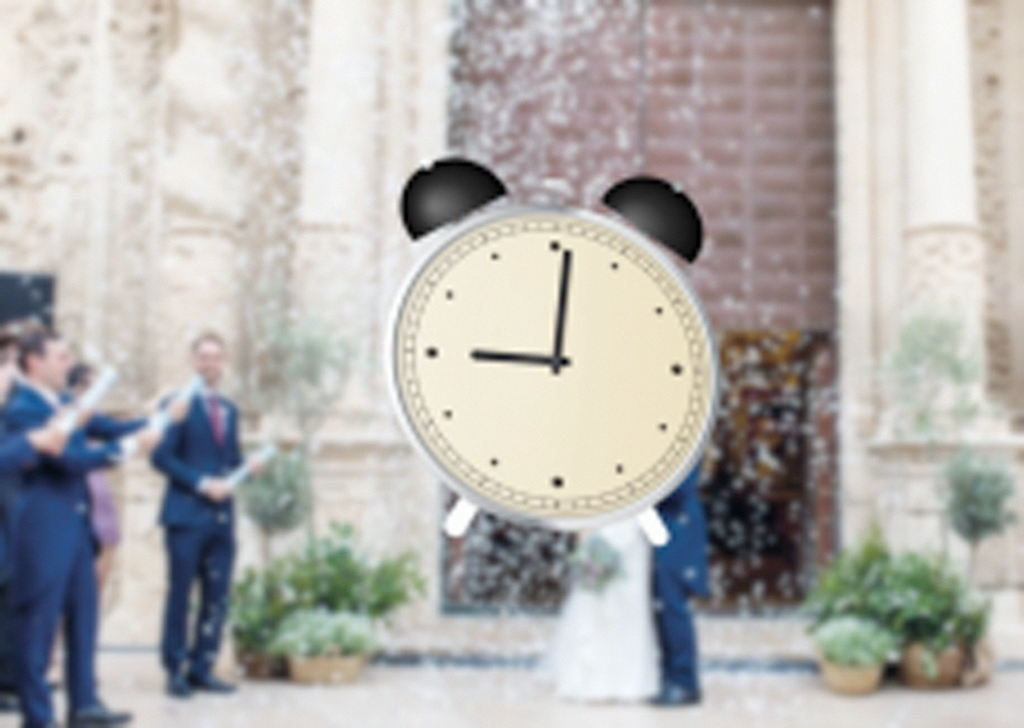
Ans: 9:01
